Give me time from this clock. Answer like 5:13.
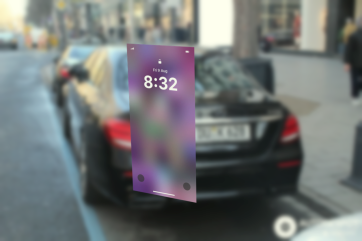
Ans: 8:32
